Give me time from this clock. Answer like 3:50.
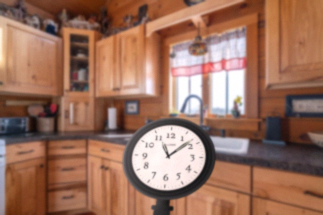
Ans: 11:08
